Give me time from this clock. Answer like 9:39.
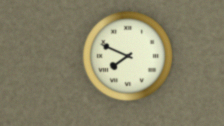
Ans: 7:49
